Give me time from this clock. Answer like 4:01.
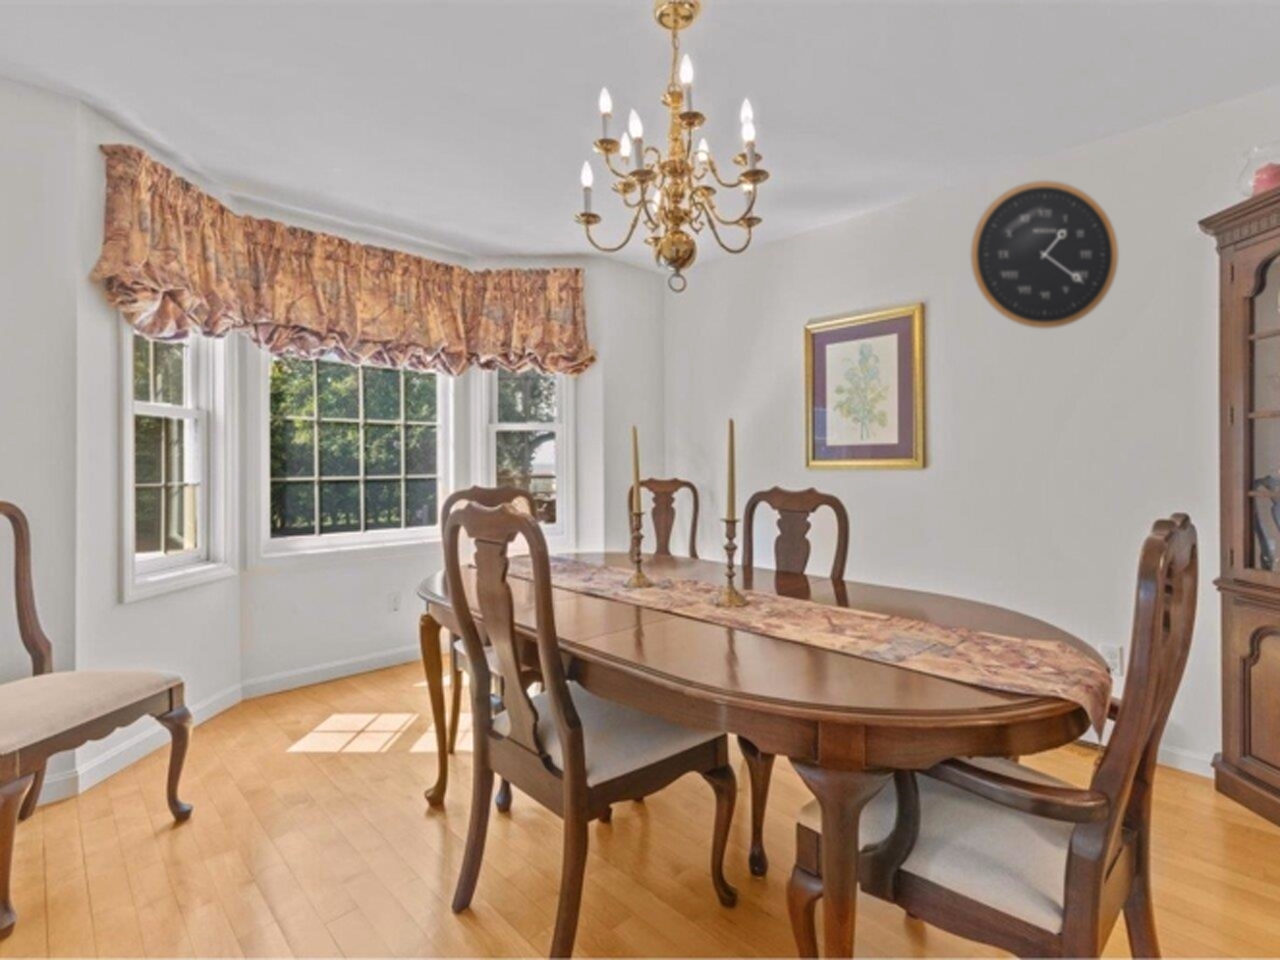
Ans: 1:21
